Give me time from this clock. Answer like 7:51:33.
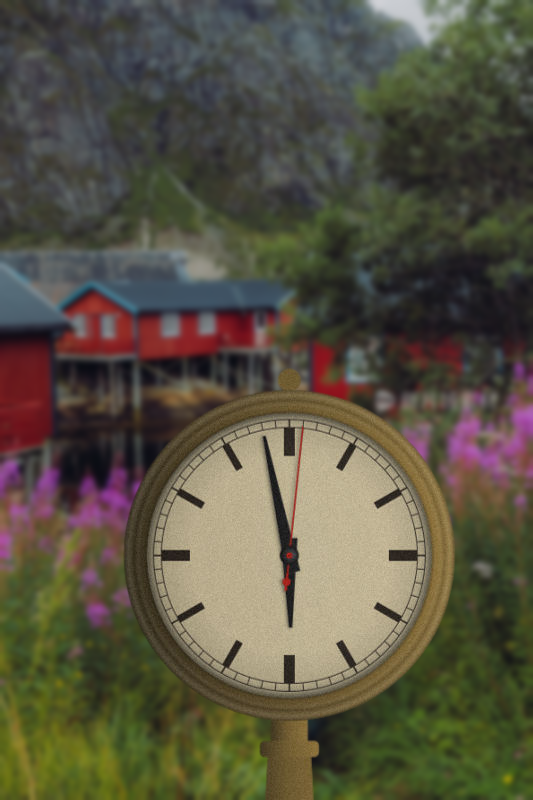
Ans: 5:58:01
